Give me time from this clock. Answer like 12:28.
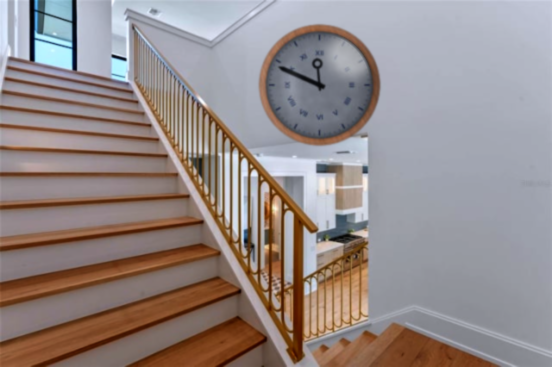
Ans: 11:49
